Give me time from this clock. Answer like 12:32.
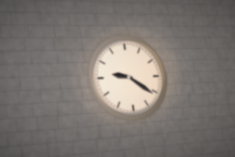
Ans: 9:21
